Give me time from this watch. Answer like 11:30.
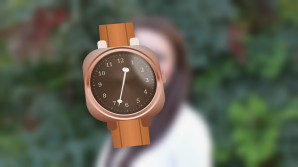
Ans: 12:33
